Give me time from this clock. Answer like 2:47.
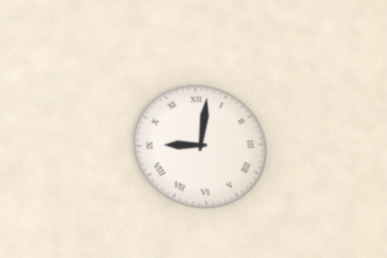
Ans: 9:02
